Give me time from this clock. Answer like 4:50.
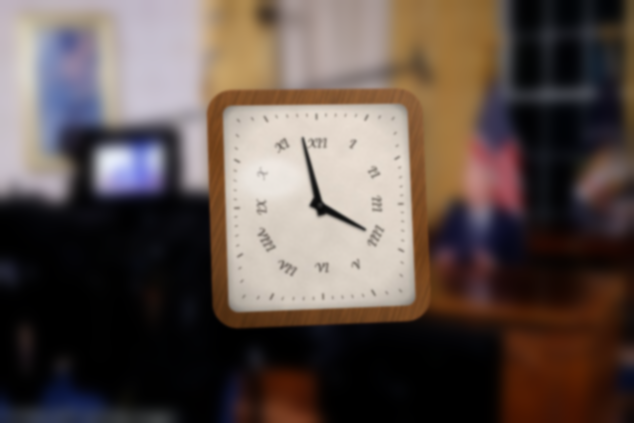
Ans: 3:58
